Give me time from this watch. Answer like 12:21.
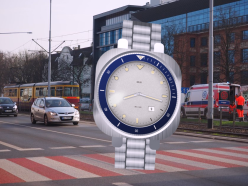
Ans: 8:17
